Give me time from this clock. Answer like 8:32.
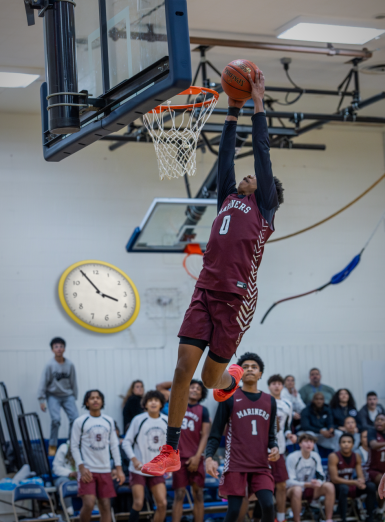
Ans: 3:55
